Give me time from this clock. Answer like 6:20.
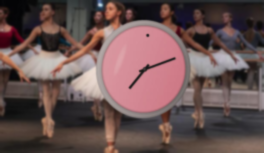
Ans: 7:11
